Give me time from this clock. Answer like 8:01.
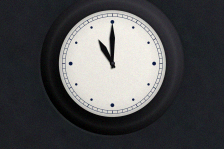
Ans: 11:00
